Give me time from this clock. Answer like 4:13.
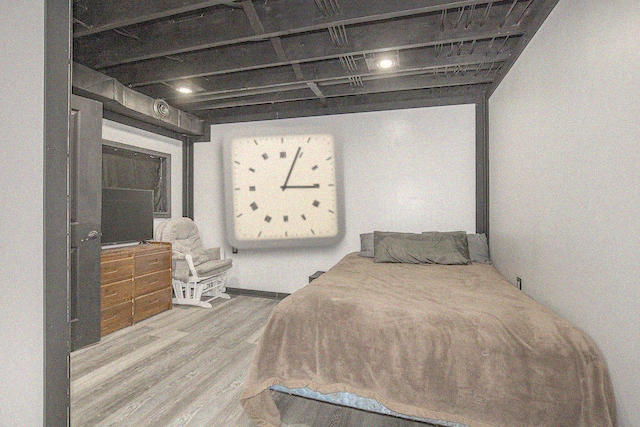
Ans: 3:04
